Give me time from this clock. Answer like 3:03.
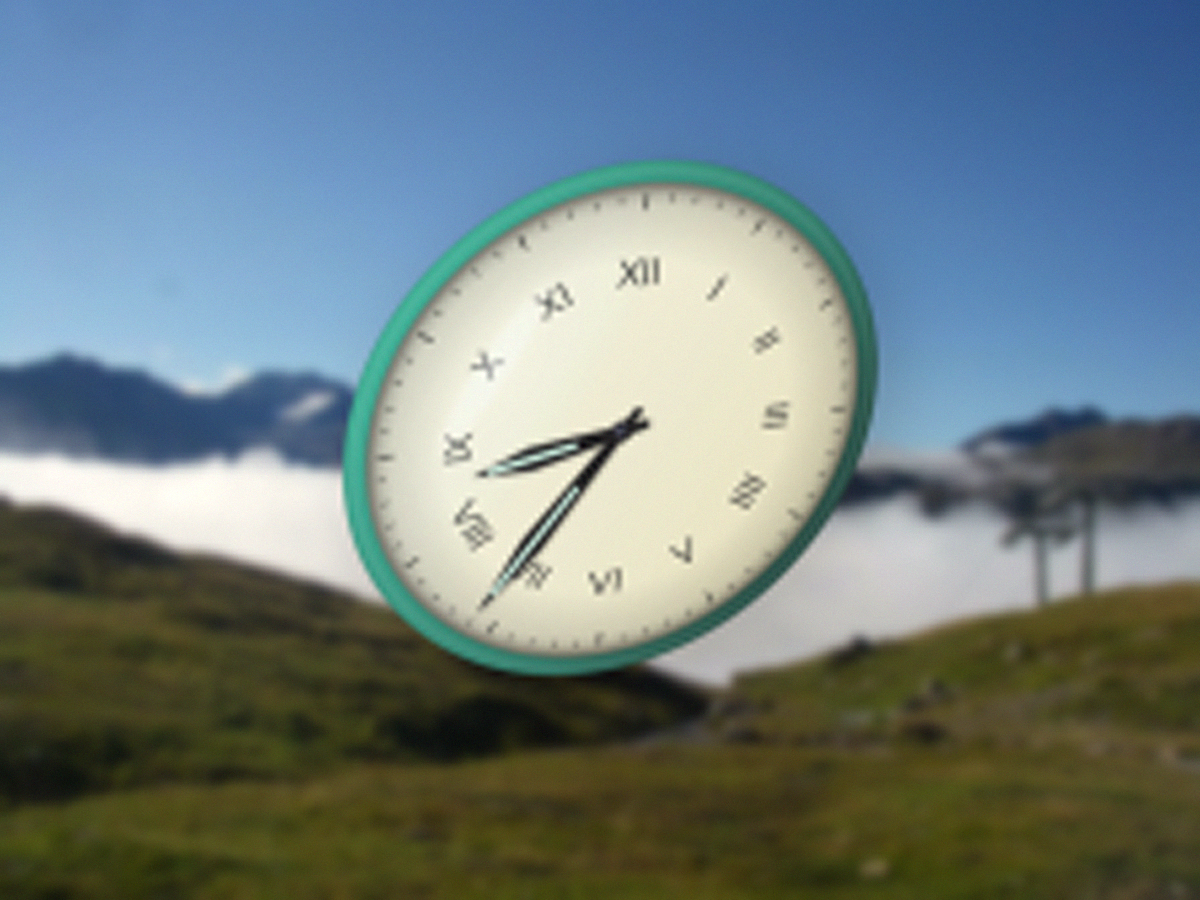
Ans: 8:36
